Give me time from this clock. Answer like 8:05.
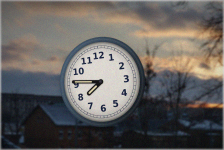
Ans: 7:46
